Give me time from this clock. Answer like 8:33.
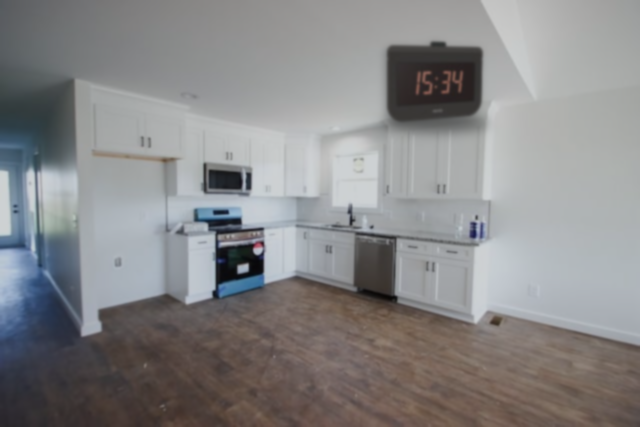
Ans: 15:34
